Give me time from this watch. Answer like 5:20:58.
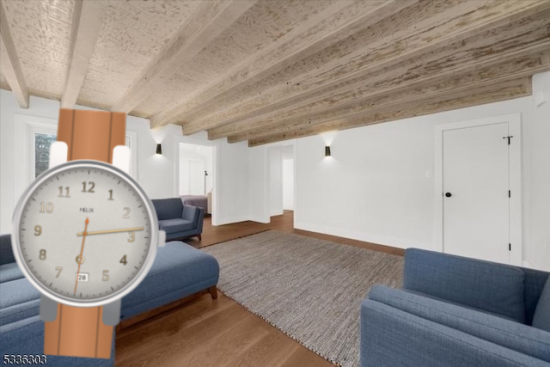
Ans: 6:13:31
